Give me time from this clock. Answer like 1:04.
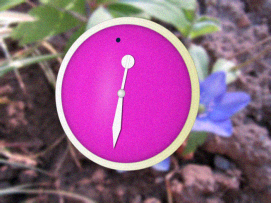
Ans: 12:32
